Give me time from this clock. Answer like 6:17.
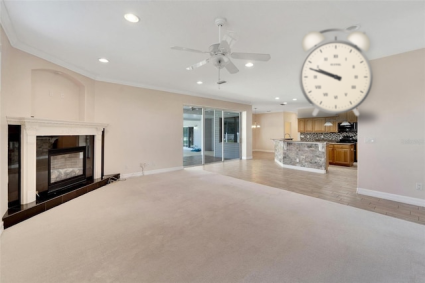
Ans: 9:48
